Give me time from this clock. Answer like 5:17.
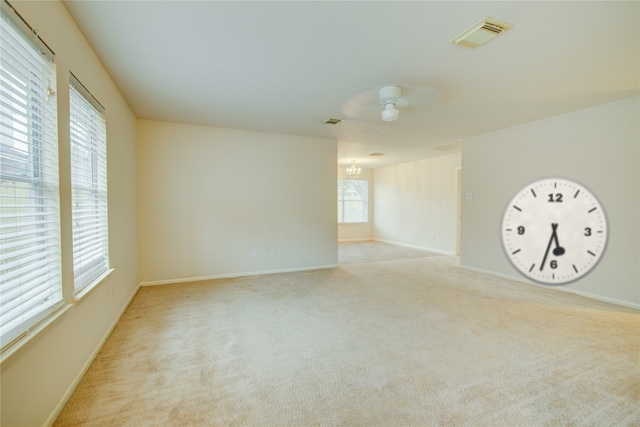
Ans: 5:33
